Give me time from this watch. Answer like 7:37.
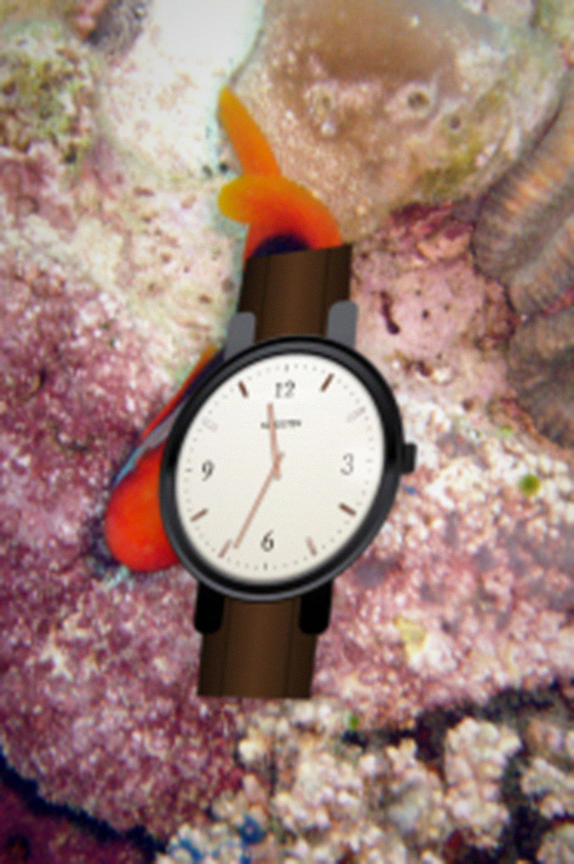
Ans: 11:34
